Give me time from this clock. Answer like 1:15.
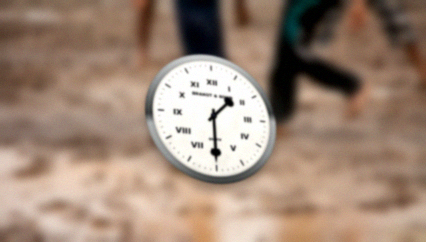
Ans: 1:30
